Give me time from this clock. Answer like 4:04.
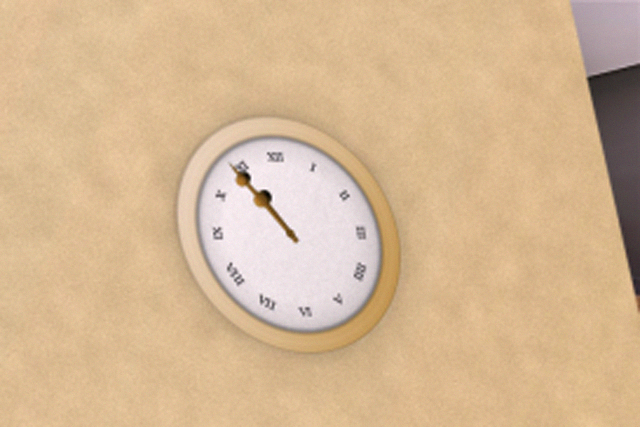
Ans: 10:54
